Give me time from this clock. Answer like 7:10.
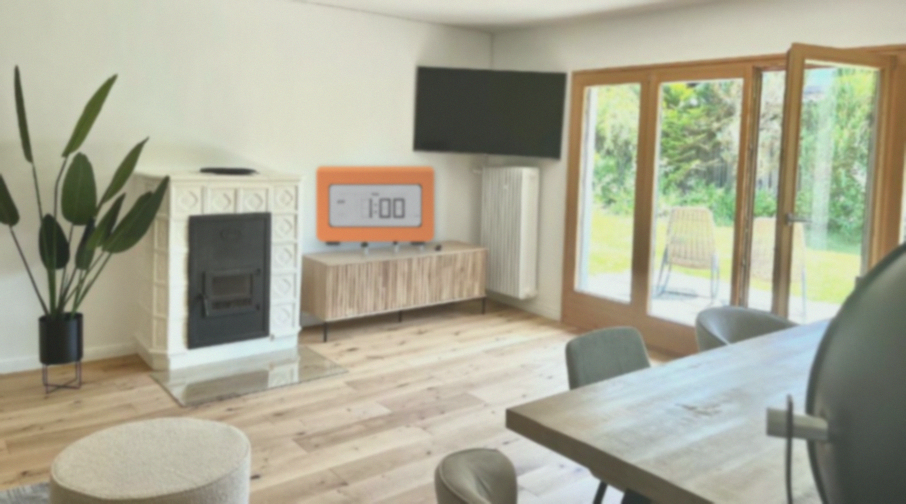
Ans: 1:00
